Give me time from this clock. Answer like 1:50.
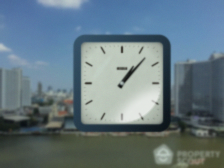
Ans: 1:07
